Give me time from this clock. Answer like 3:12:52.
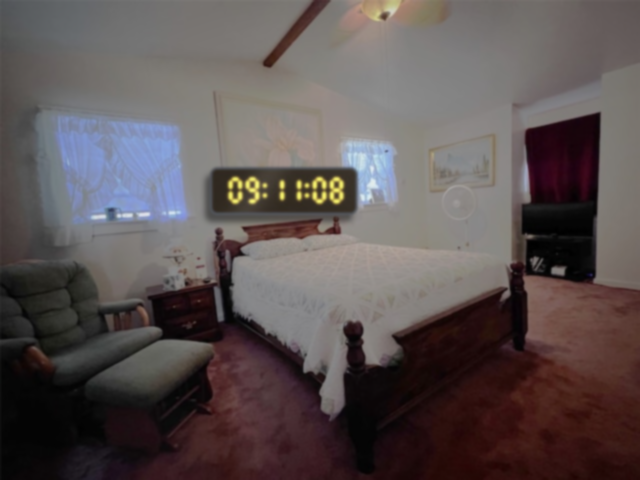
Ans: 9:11:08
